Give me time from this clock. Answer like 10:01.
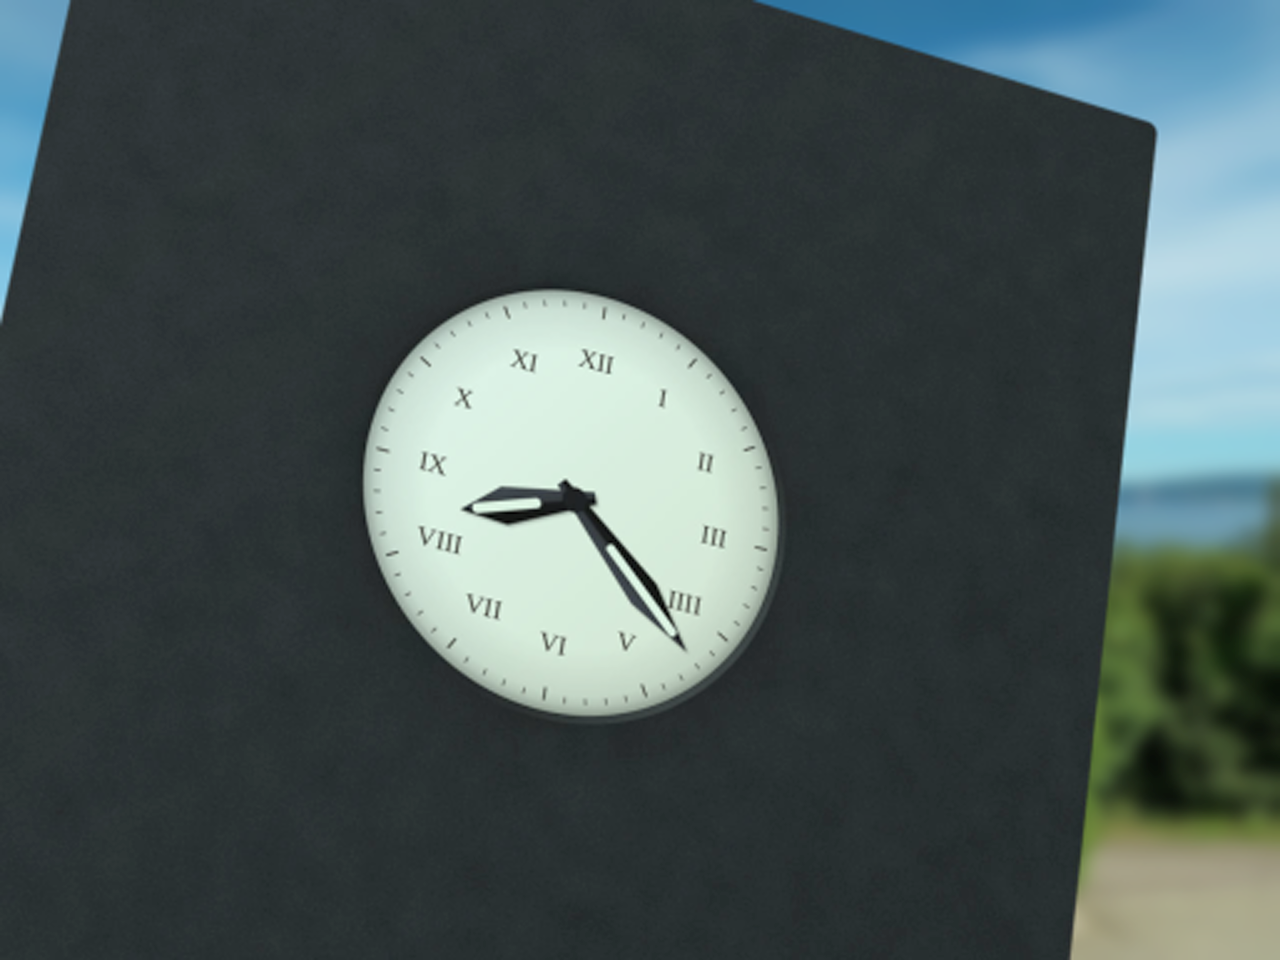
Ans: 8:22
